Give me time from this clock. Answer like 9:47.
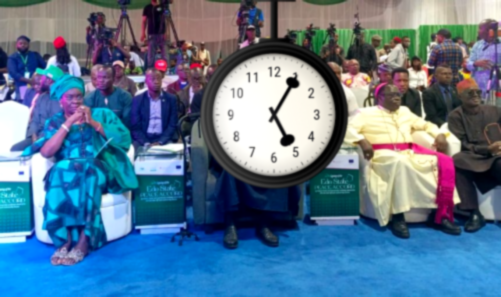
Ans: 5:05
